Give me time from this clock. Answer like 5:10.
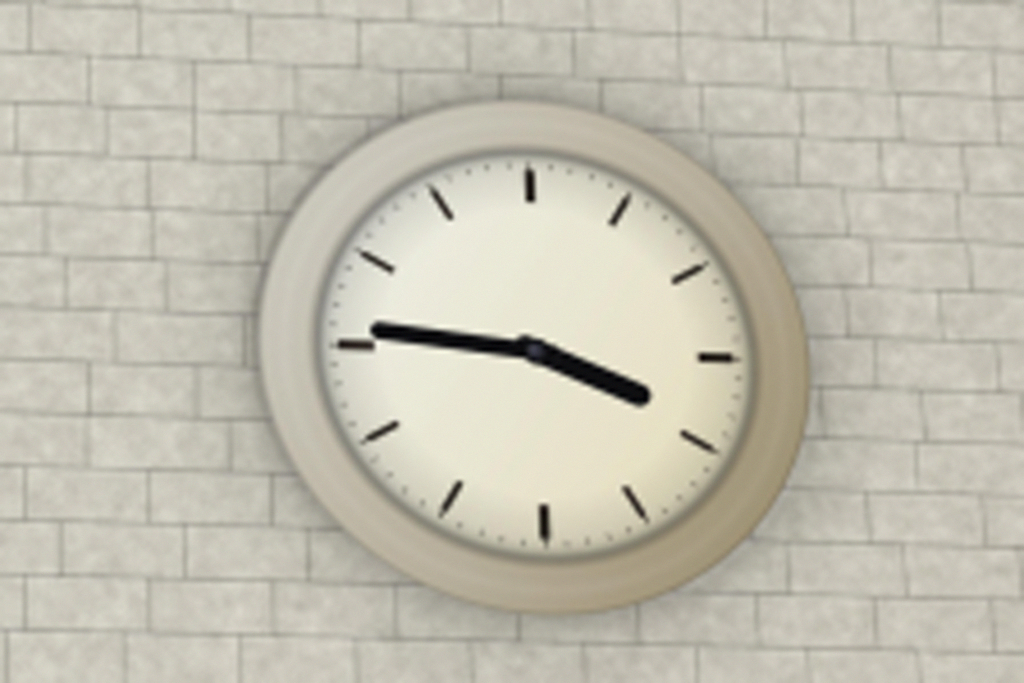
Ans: 3:46
